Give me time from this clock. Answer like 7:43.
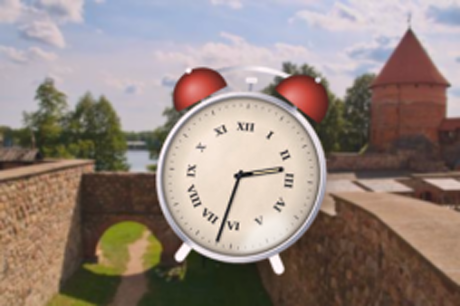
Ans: 2:32
